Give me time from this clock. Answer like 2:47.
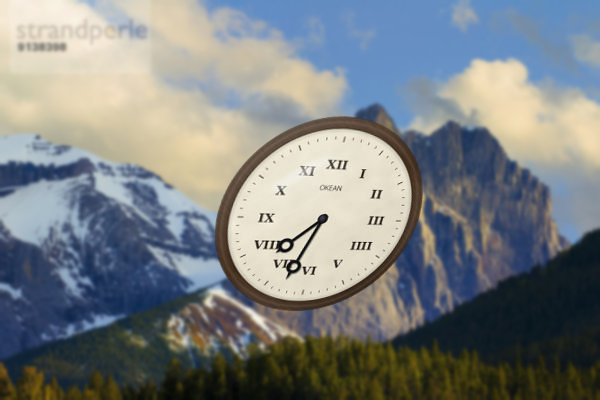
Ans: 7:33
